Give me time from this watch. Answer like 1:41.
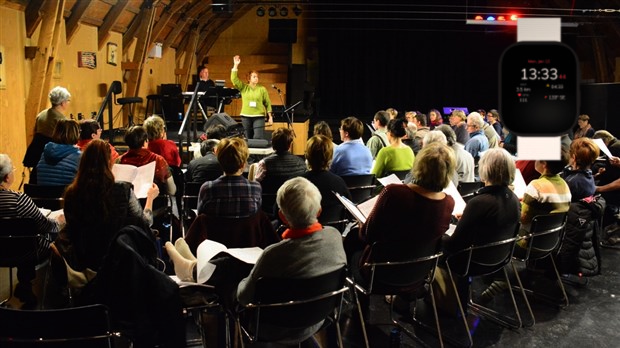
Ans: 13:33
